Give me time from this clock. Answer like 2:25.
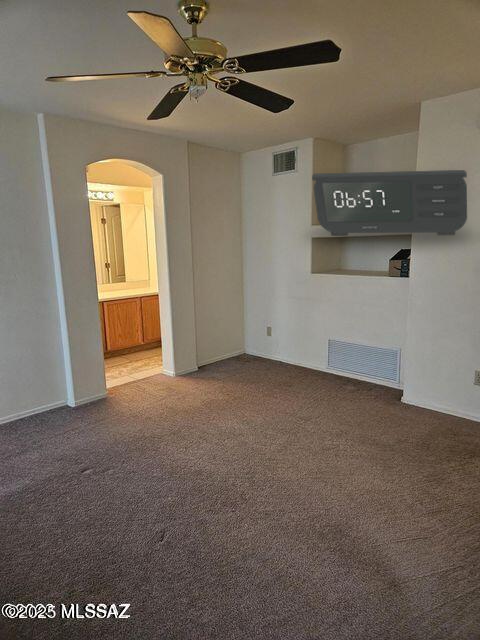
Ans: 6:57
